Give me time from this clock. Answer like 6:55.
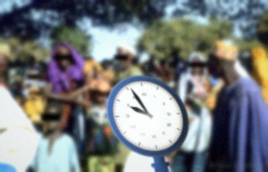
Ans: 9:56
